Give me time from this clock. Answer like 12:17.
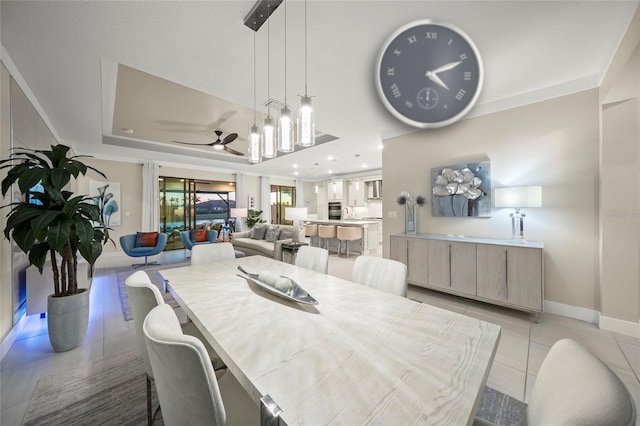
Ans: 4:11
